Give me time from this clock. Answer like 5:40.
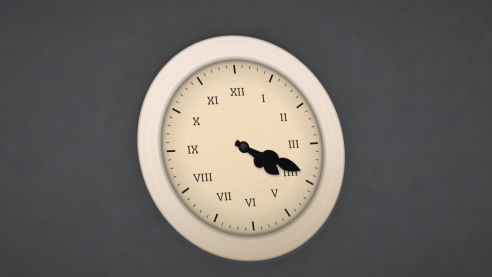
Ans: 4:19
